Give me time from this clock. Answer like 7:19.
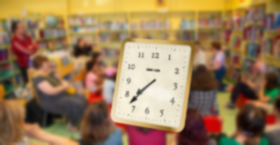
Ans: 7:37
